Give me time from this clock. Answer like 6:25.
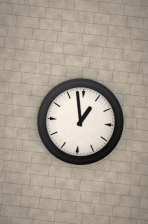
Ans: 12:58
